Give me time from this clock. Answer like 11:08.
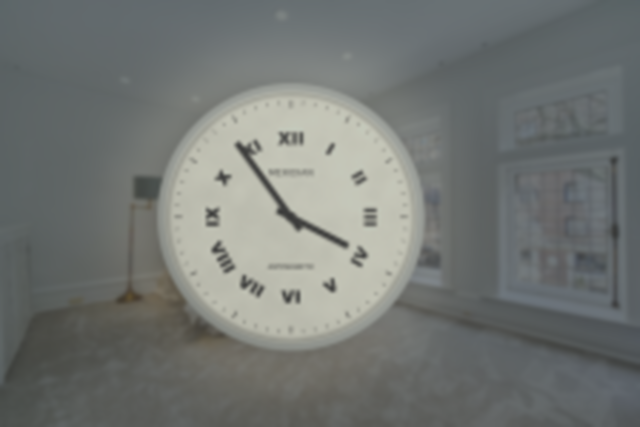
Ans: 3:54
